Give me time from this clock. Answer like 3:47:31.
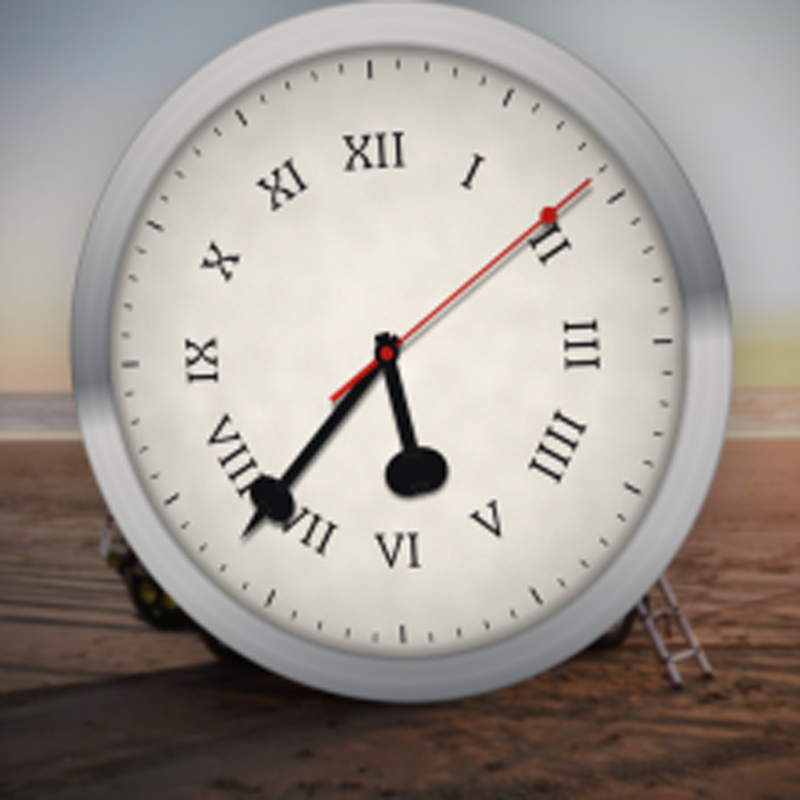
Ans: 5:37:09
